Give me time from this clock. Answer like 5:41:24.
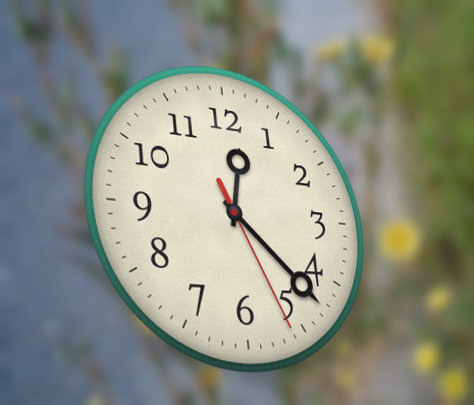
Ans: 12:22:26
